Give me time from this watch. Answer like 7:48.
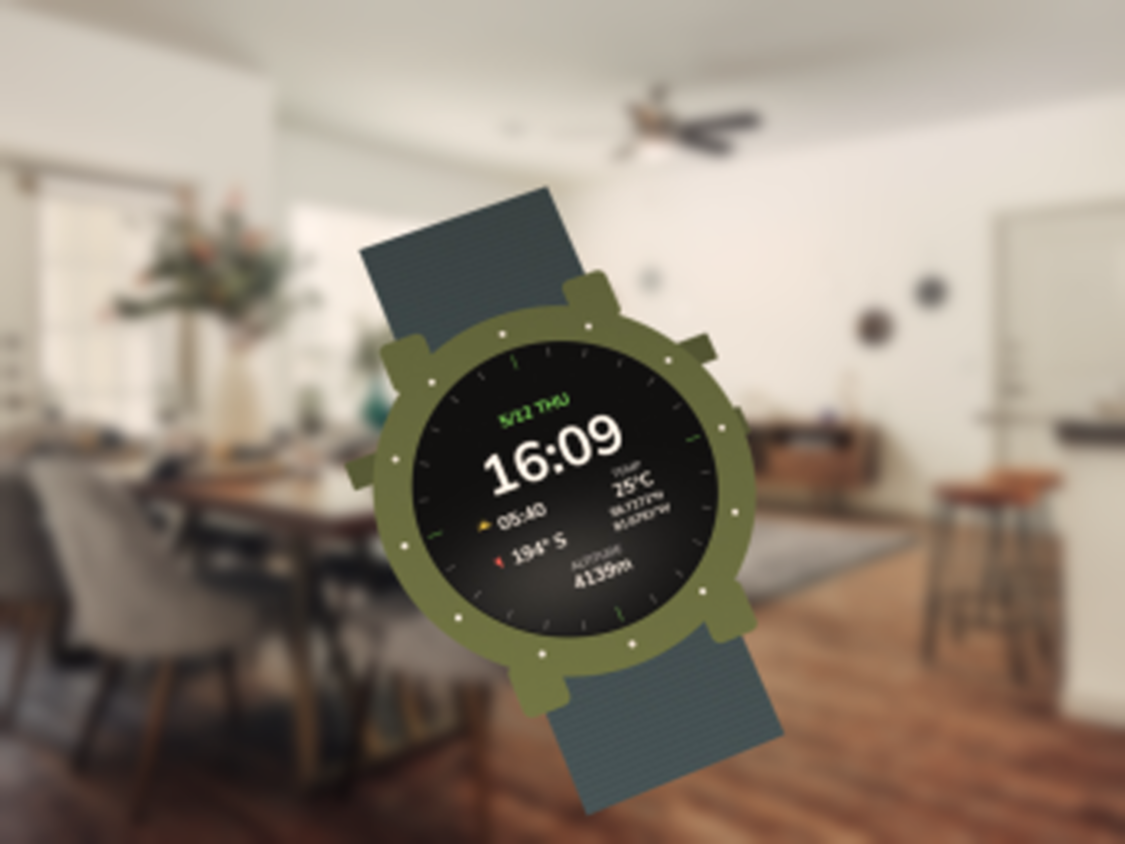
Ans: 16:09
